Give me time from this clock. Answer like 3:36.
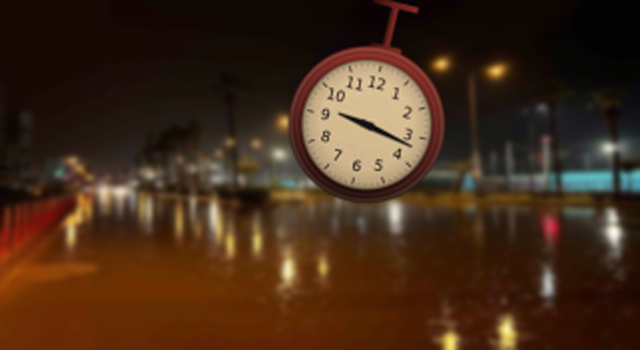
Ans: 9:17
